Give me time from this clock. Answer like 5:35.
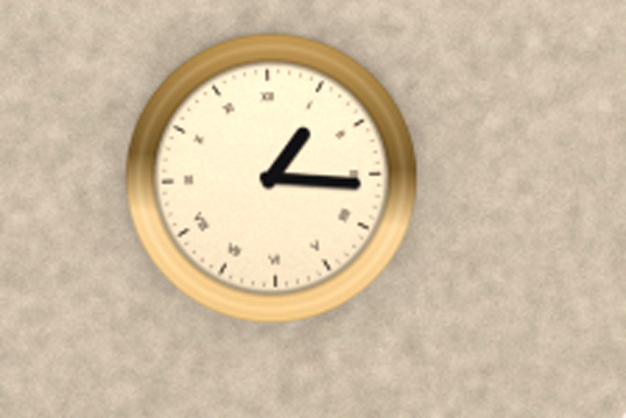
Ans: 1:16
